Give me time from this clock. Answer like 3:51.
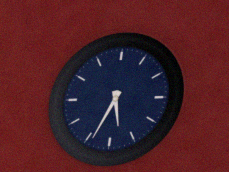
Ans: 5:34
